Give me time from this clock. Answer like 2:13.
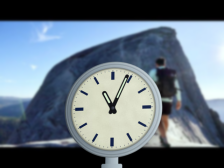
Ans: 11:04
